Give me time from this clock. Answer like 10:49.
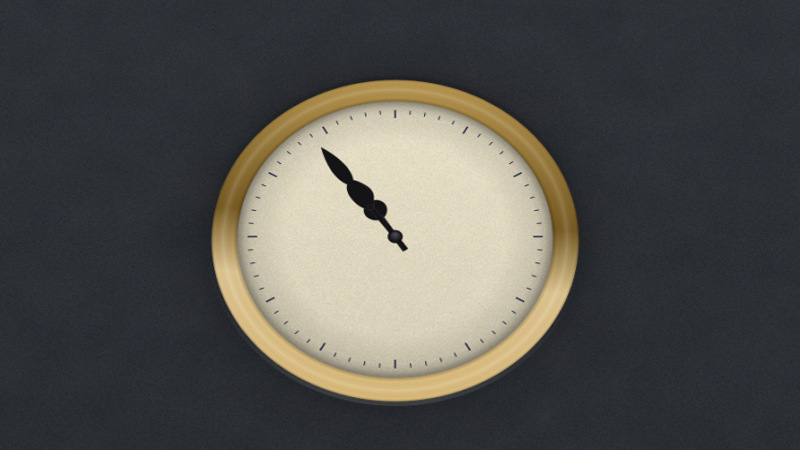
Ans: 10:54
